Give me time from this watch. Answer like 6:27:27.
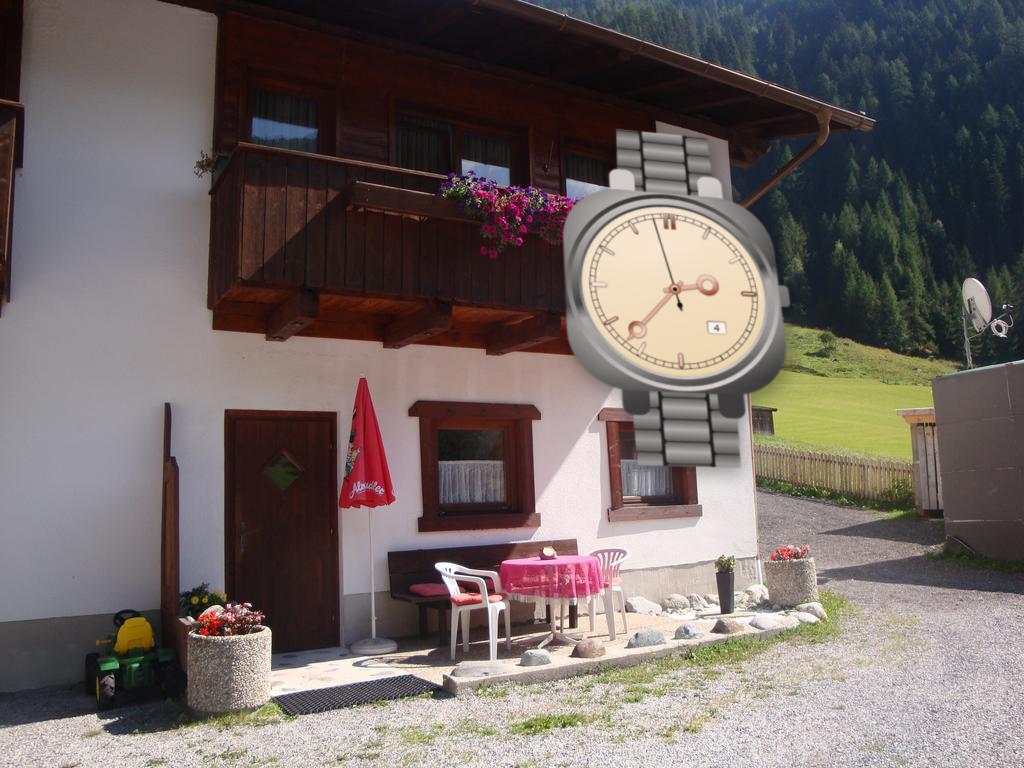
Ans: 2:36:58
